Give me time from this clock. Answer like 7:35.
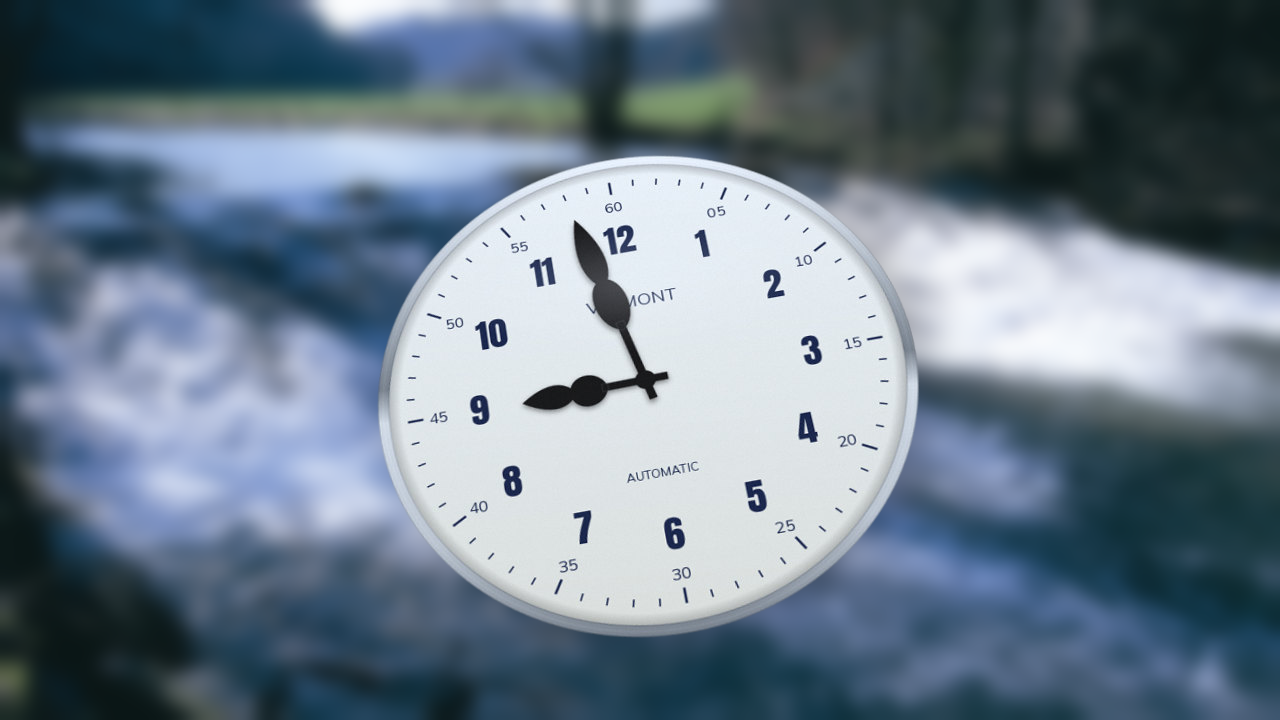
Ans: 8:58
